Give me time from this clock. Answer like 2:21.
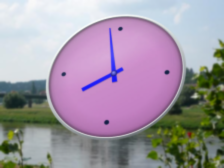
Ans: 7:58
